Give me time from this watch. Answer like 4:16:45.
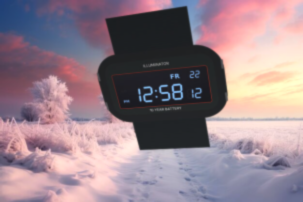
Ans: 12:58:12
